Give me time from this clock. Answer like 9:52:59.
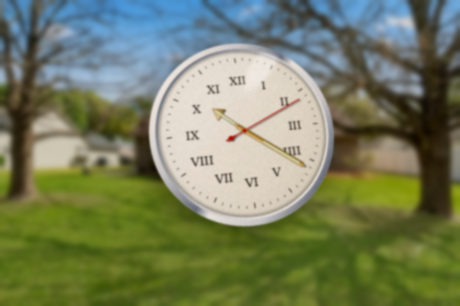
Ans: 10:21:11
